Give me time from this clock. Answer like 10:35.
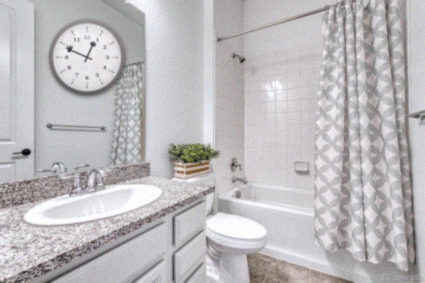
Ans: 12:49
